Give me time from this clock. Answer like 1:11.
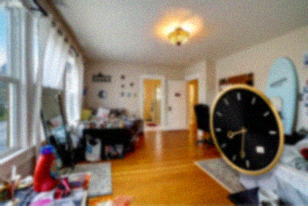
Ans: 8:32
